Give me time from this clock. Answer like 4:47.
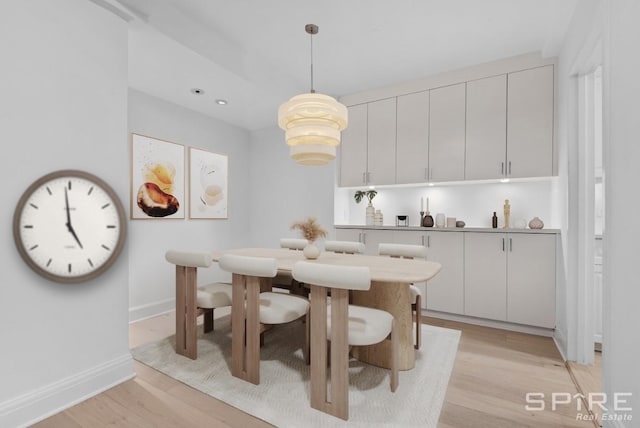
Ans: 4:59
